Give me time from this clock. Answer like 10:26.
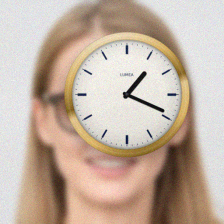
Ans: 1:19
